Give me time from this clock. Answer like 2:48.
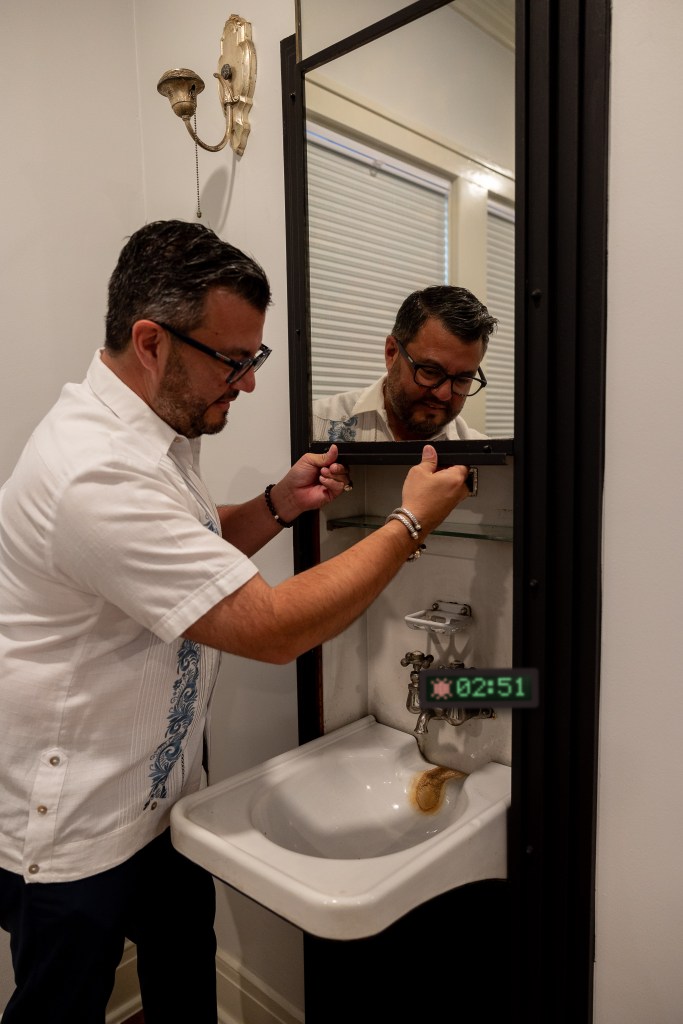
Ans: 2:51
